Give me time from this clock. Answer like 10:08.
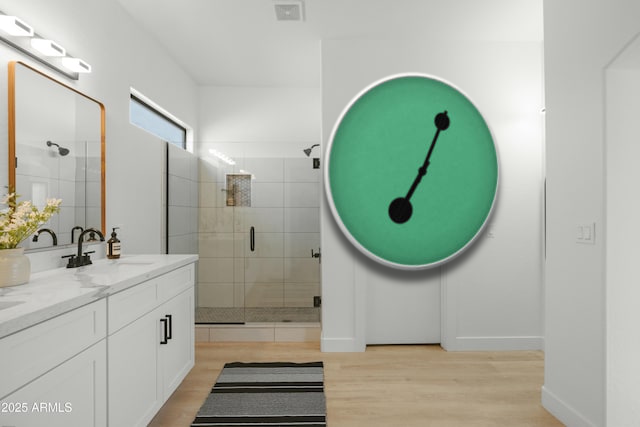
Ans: 7:04
